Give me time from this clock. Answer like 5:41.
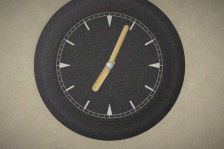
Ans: 7:04
